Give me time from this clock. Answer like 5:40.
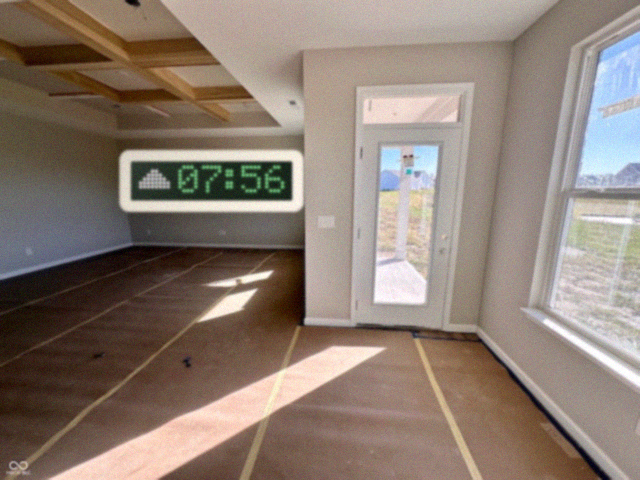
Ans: 7:56
